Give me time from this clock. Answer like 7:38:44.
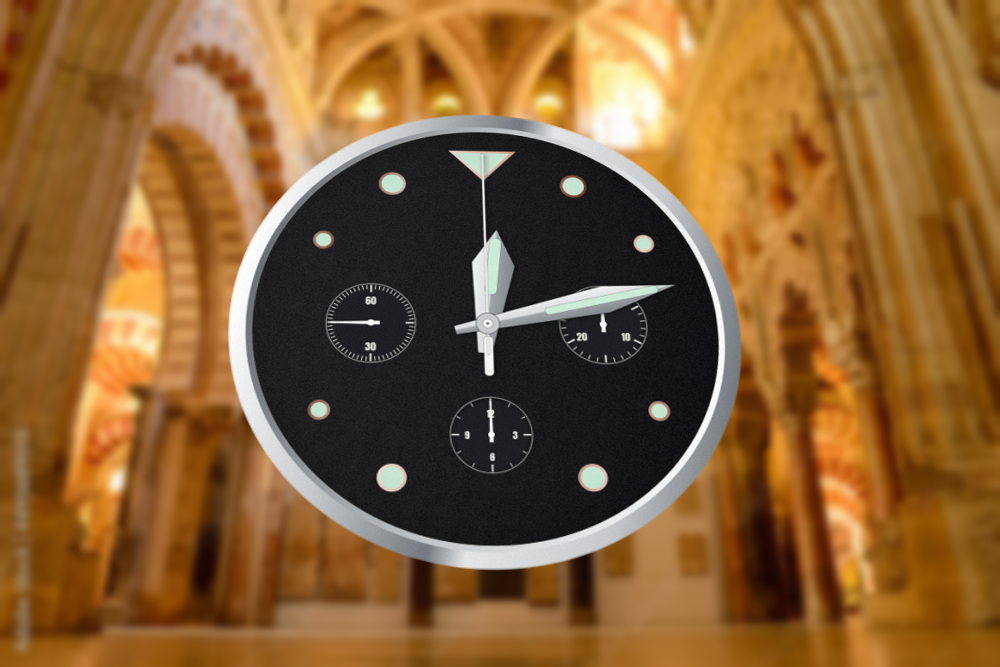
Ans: 12:12:45
